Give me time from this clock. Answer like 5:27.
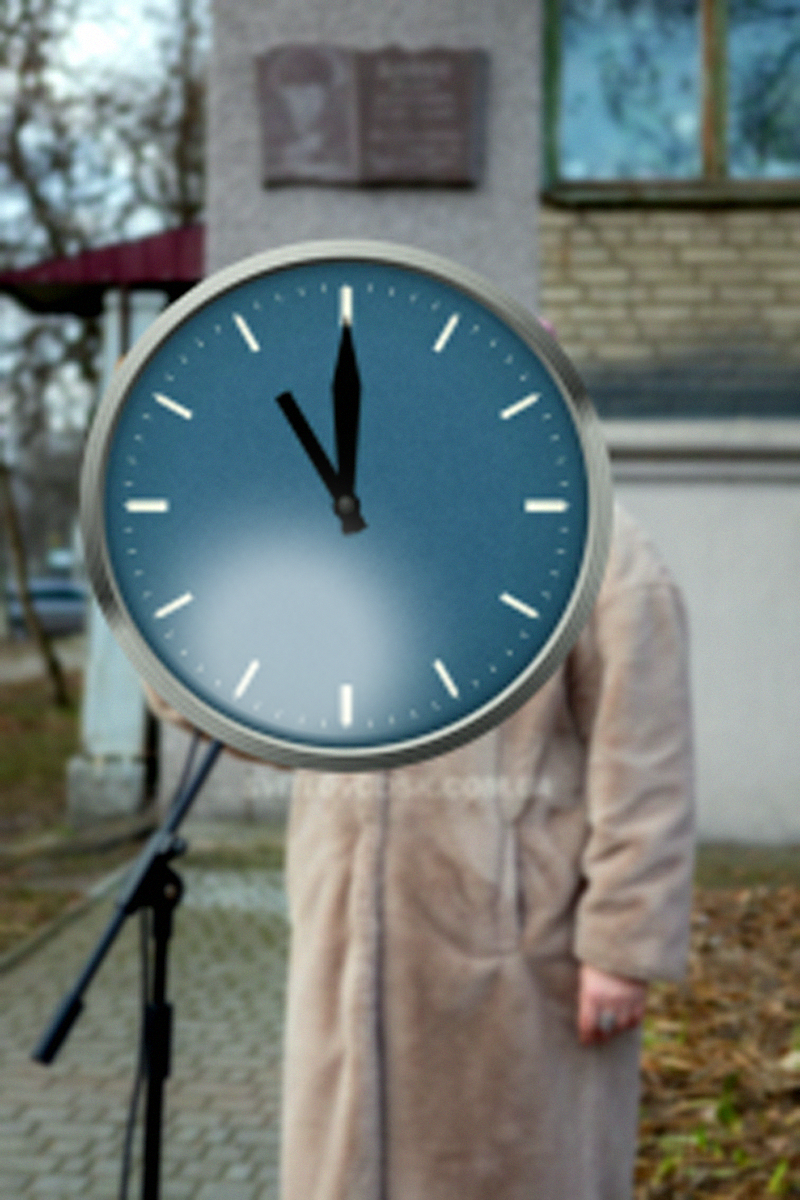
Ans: 11:00
